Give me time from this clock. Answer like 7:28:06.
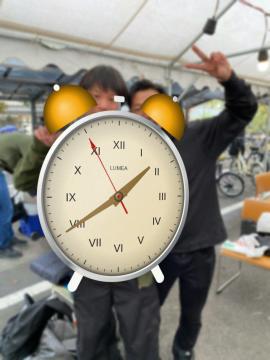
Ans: 1:39:55
